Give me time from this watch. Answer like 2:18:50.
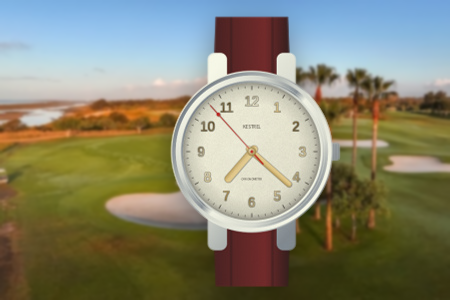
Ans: 7:21:53
